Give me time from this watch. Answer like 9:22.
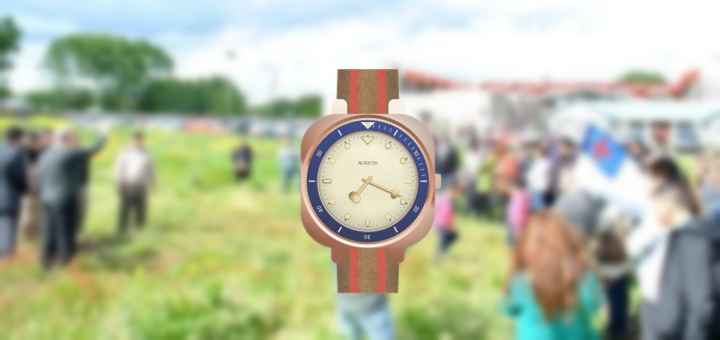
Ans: 7:19
